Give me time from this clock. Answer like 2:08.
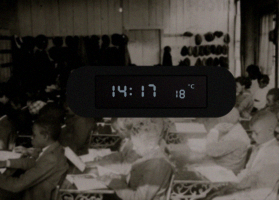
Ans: 14:17
